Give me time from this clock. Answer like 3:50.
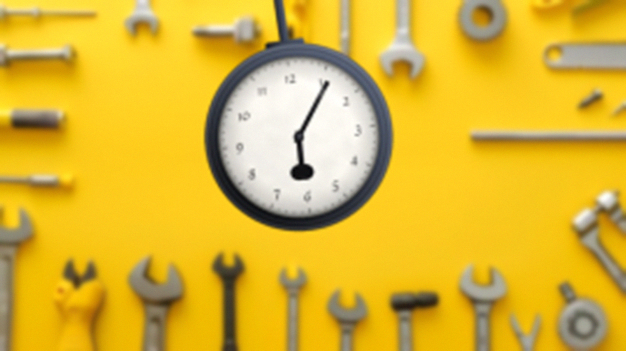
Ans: 6:06
